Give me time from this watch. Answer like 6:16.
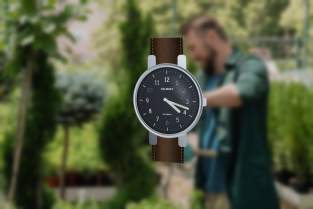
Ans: 4:18
